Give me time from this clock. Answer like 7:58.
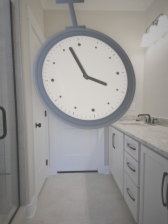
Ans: 3:57
